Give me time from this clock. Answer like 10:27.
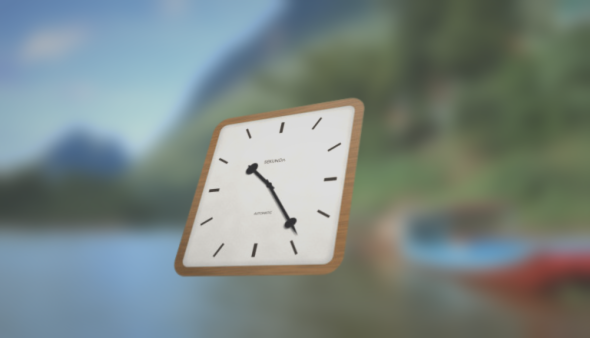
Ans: 10:24
